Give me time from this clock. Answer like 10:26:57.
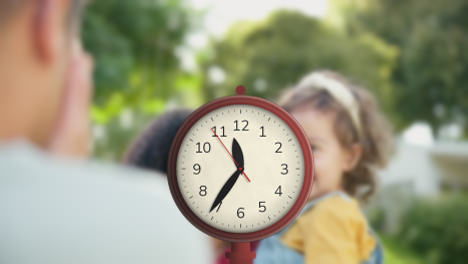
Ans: 11:35:54
